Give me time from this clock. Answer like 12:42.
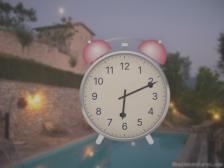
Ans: 6:11
